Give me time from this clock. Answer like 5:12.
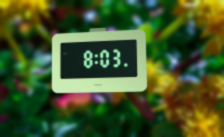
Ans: 8:03
